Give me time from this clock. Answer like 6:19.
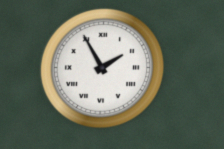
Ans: 1:55
